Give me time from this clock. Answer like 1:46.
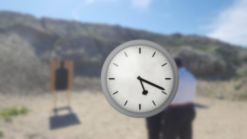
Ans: 5:19
